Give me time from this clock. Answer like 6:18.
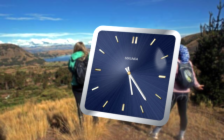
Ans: 5:23
